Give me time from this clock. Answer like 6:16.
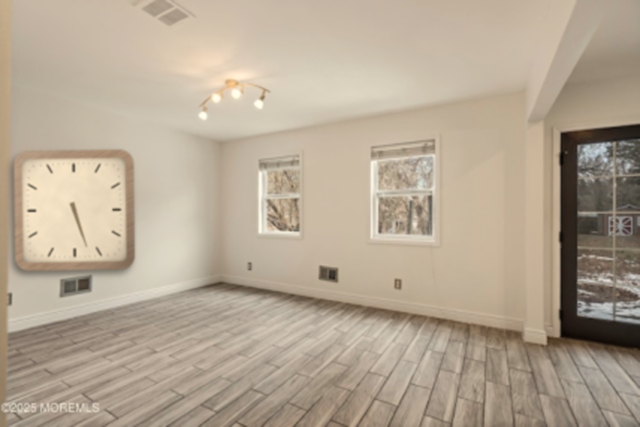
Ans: 5:27
